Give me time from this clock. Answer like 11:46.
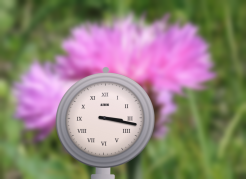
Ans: 3:17
